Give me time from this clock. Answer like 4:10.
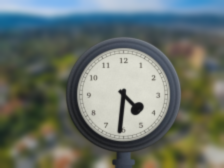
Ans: 4:31
